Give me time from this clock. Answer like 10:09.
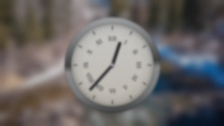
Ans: 12:37
